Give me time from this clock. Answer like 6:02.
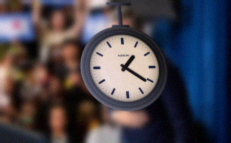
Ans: 1:21
